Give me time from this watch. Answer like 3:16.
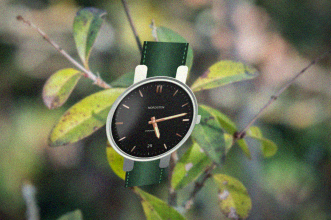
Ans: 5:13
